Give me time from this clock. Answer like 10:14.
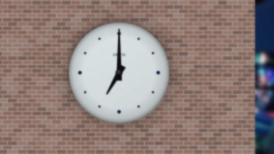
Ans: 7:00
